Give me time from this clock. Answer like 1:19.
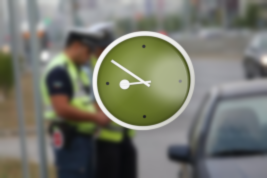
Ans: 8:51
